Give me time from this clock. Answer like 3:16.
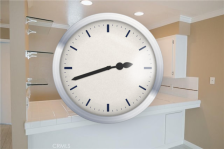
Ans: 2:42
